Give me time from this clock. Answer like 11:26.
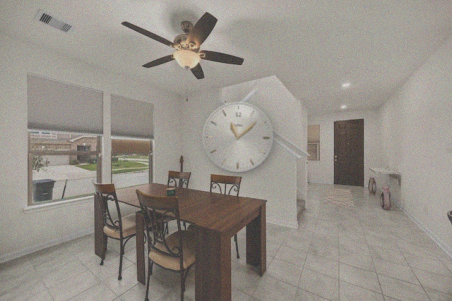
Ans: 11:08
